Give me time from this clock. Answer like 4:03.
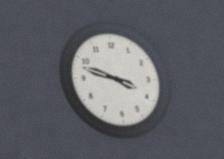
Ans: 3:48
